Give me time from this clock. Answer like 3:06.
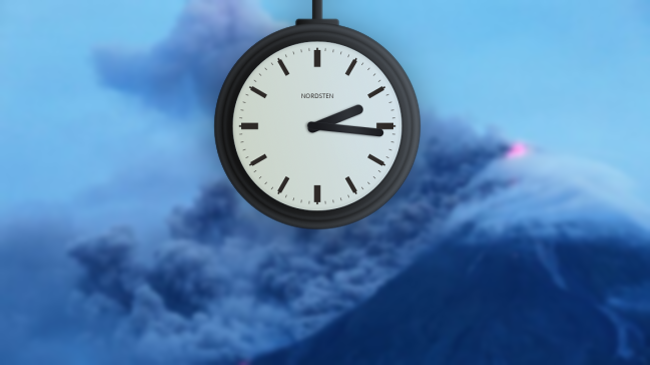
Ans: 2:16
